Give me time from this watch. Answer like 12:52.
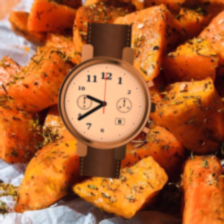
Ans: 9:39
